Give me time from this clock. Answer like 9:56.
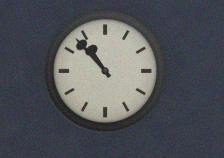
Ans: 10:53
